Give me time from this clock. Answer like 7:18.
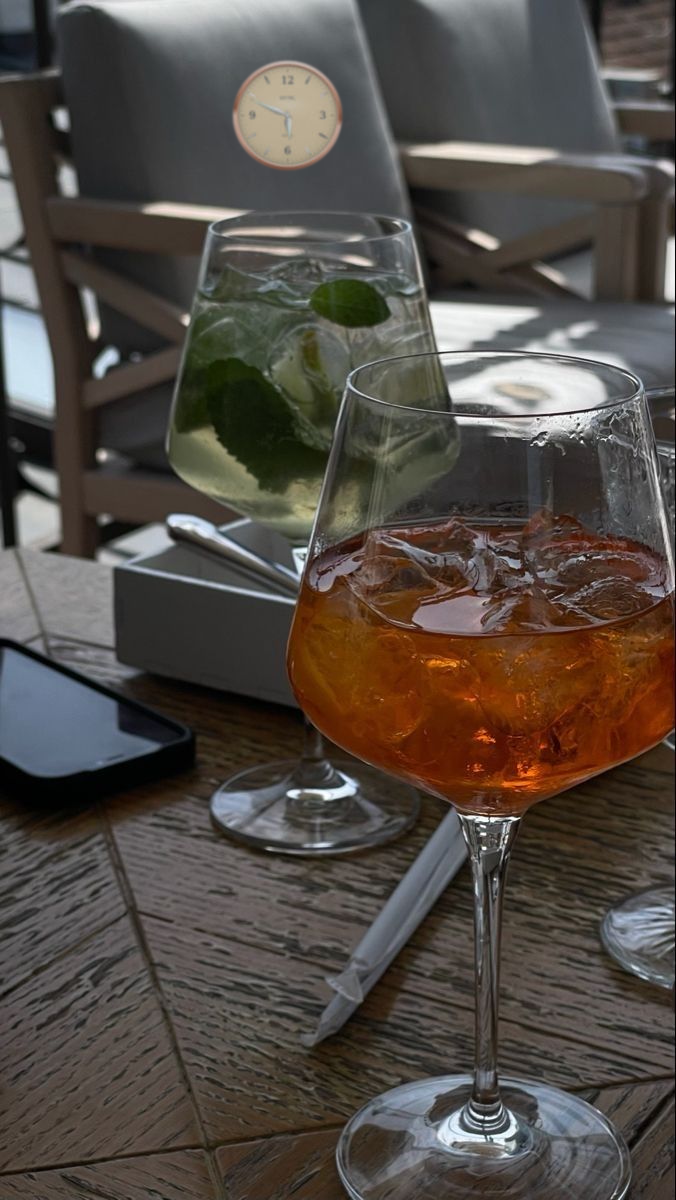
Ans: 5:49
